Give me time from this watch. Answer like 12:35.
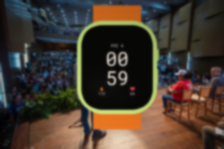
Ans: 0:59
